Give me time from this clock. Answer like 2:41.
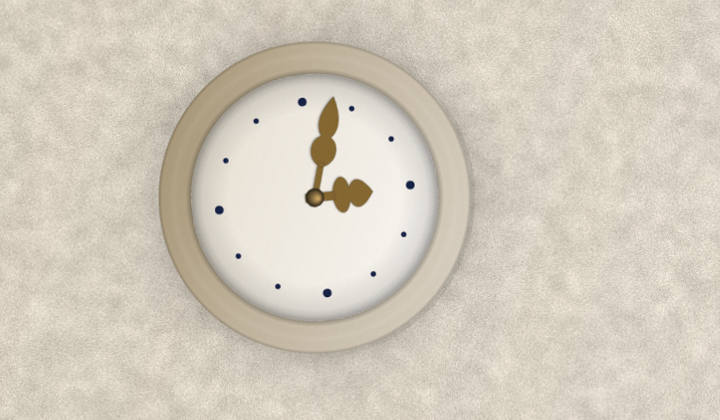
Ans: 3:03
